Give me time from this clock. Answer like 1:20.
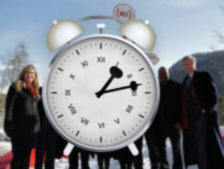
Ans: 1:13
